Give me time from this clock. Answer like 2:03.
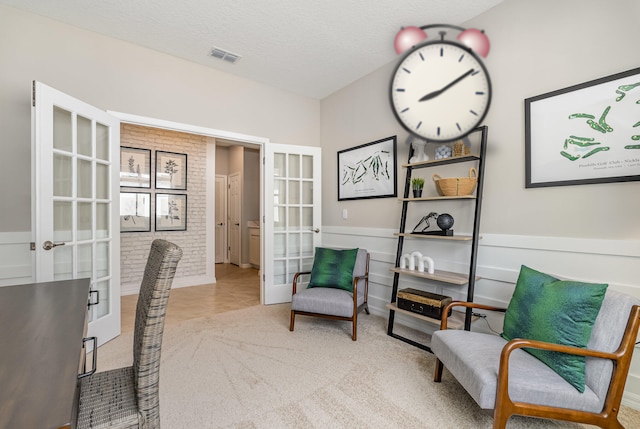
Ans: 8:09
